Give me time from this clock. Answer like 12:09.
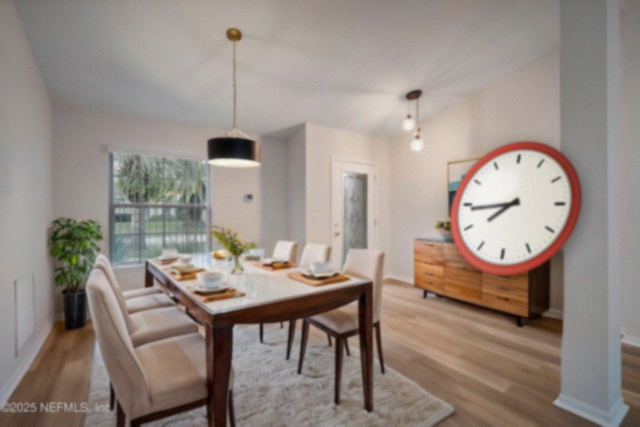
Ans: 7:44
